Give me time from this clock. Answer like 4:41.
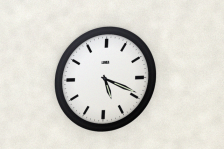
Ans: 5:19
